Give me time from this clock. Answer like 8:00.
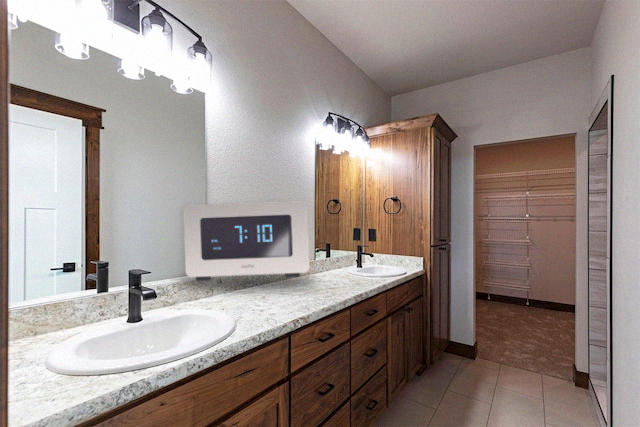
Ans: 7:10
